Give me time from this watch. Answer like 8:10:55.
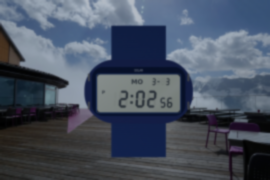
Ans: 2:02:56
